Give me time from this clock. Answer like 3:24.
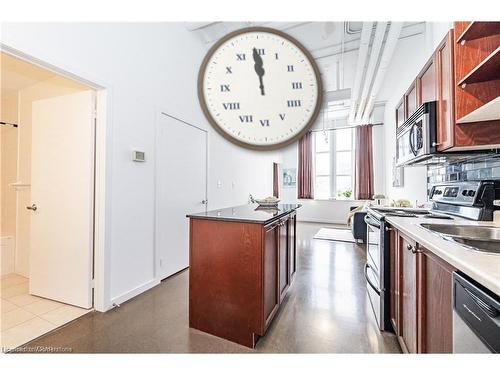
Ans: 11:59
